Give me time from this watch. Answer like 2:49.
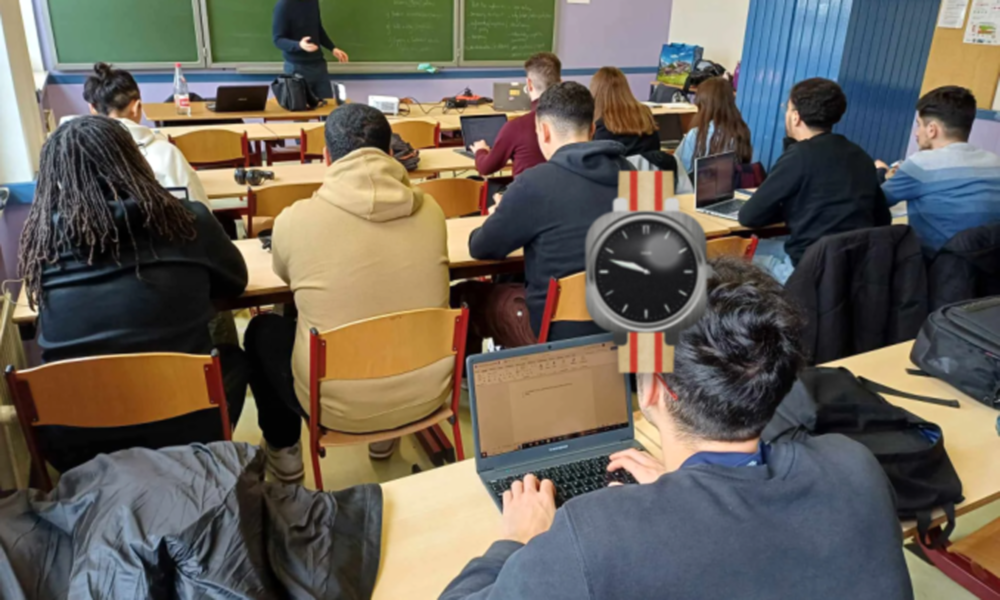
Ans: 9:48
